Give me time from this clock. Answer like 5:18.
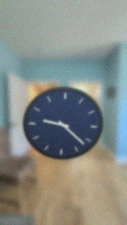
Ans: 9:22
